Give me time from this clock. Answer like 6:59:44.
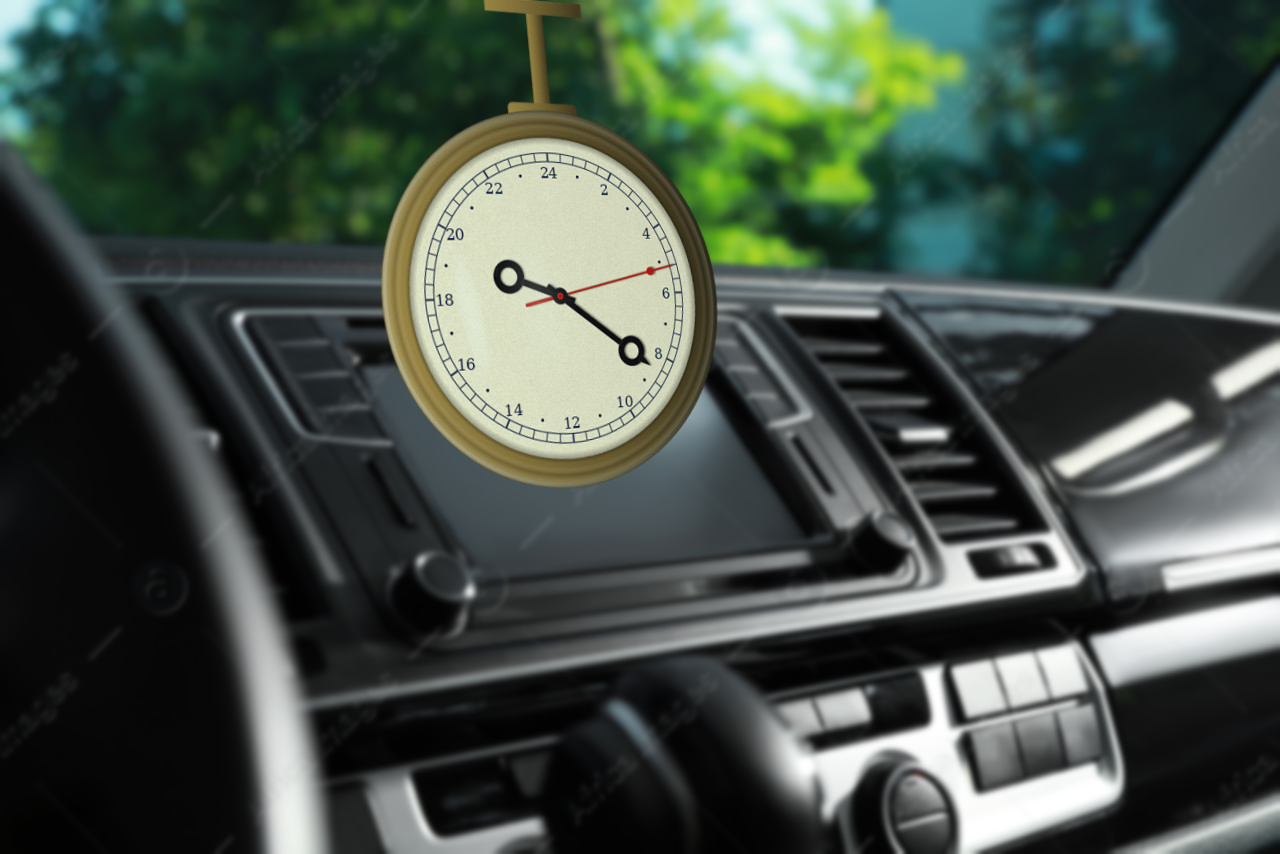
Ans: 19:21:13
